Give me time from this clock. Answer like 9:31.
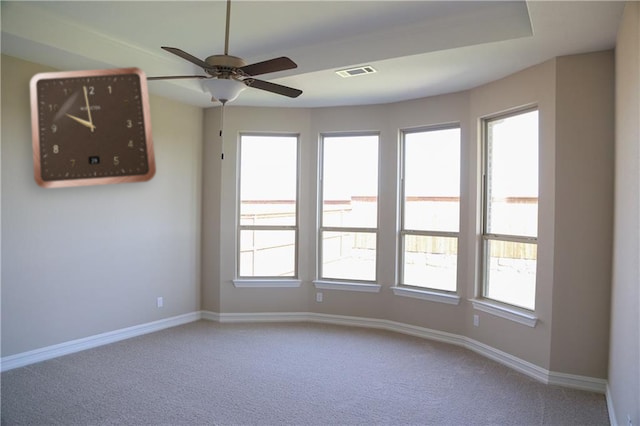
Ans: 9:59
